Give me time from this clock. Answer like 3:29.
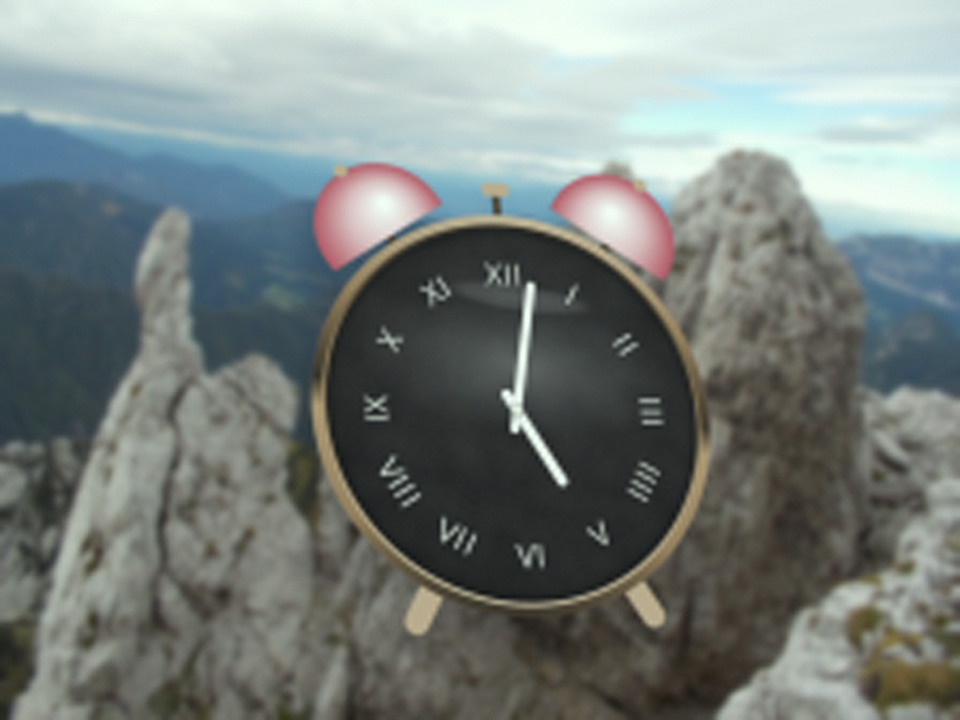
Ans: 5:02
